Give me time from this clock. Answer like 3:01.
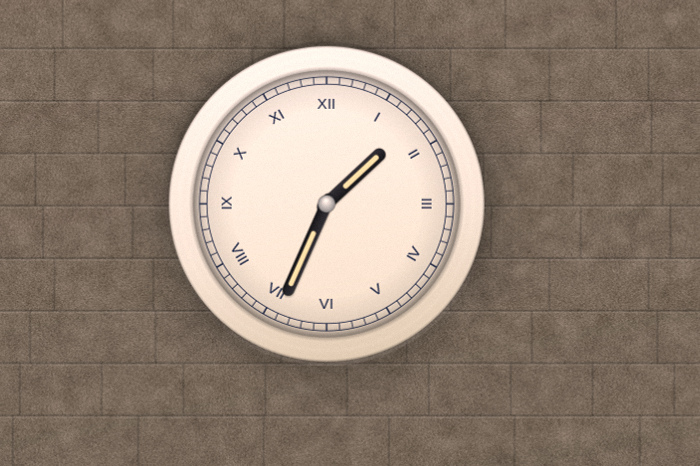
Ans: 1:34
